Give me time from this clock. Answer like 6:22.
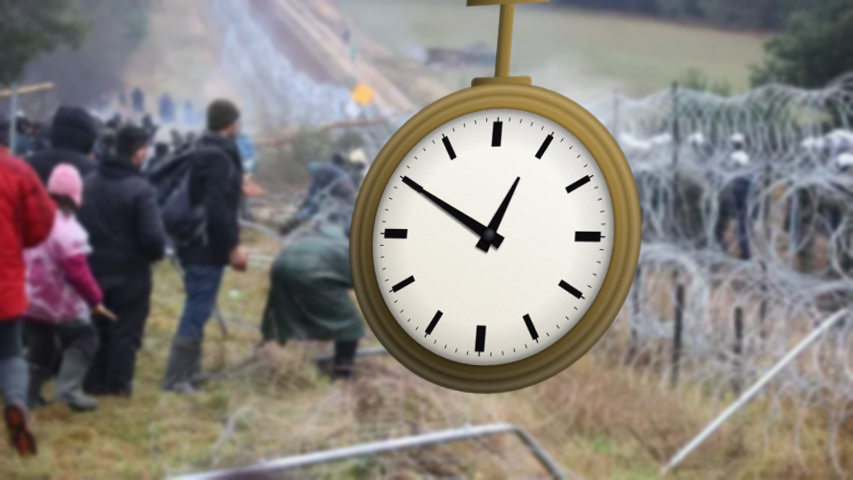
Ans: 12:50
